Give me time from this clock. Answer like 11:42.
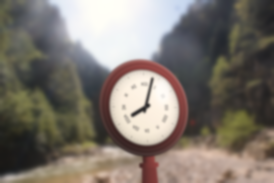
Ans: 8:03
